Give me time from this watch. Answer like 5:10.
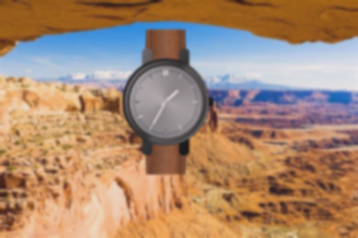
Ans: 1:35
